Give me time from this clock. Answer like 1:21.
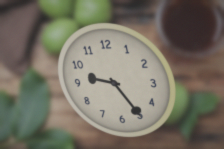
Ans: 9:25
